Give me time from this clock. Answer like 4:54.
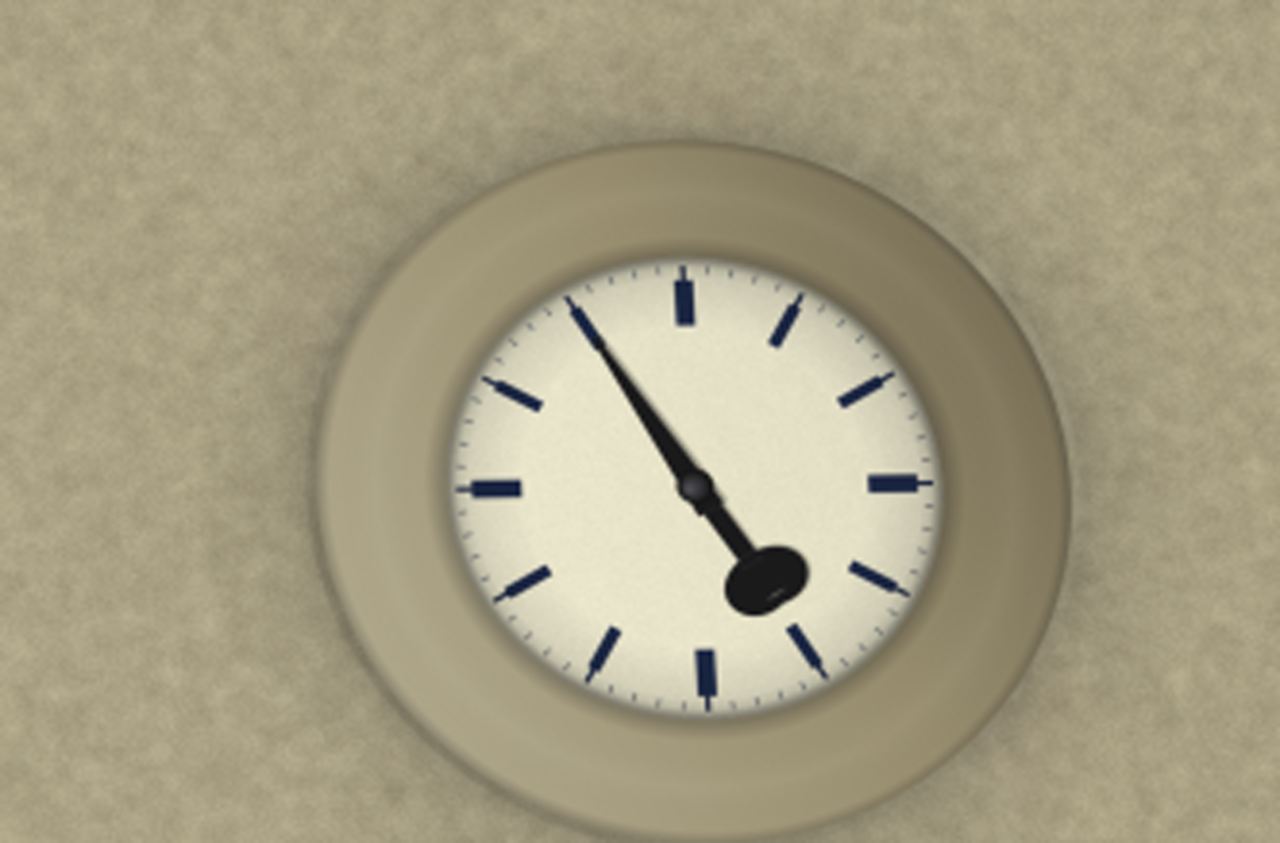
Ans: 4:55
